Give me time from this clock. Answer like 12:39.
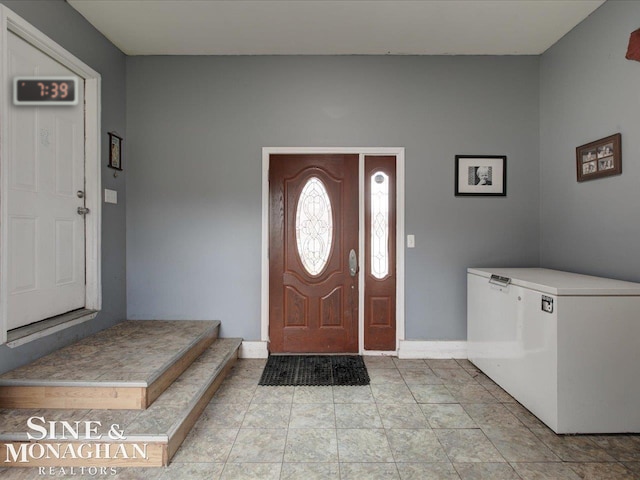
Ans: 7:39
